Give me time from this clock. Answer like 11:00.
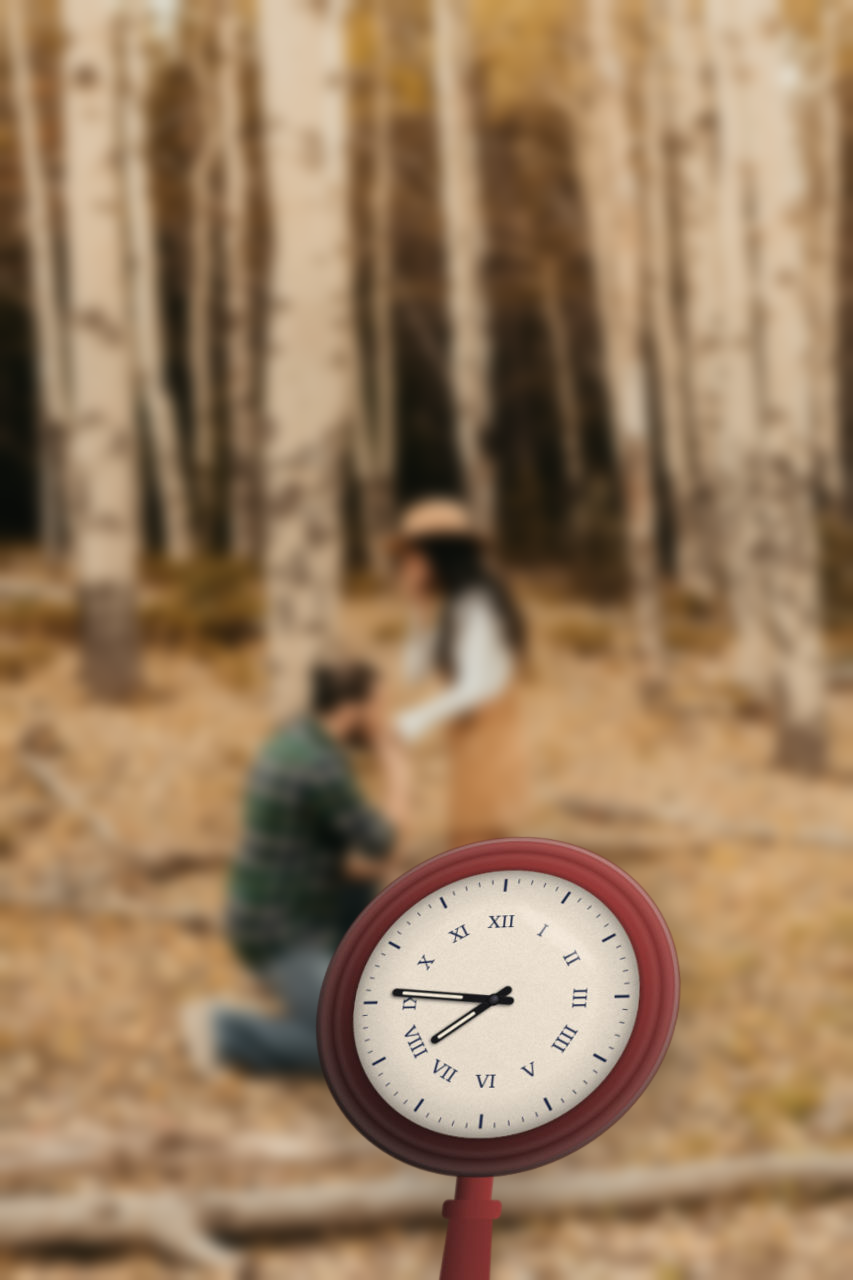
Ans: 7:46
